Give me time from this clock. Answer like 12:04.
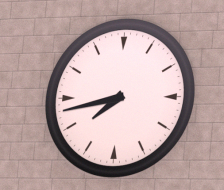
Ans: 7:43
